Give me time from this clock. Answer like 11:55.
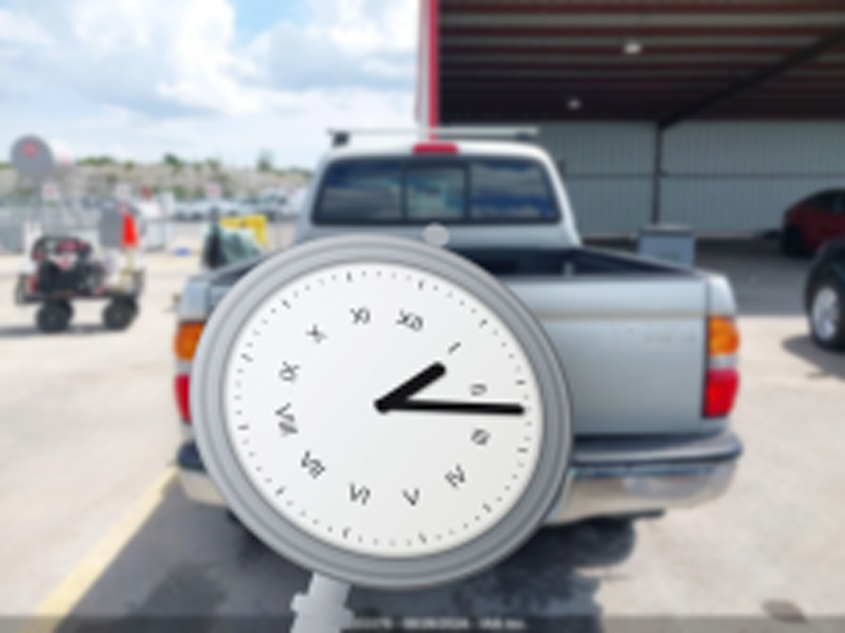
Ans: 1:12
